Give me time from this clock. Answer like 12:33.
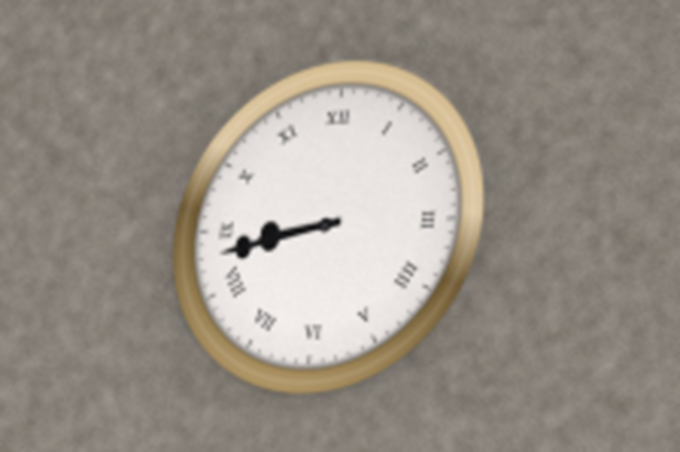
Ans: 8:43
